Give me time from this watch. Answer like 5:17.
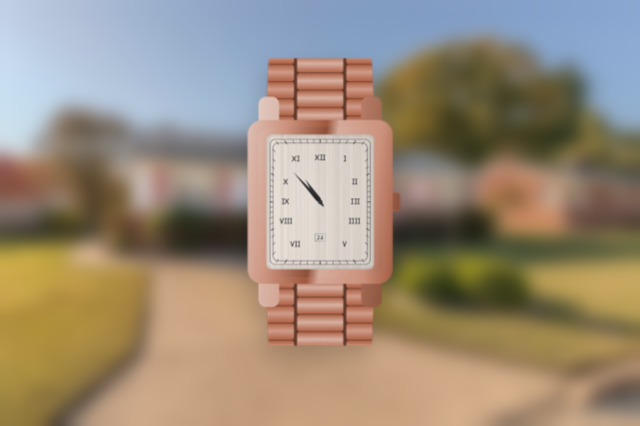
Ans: 10:53
